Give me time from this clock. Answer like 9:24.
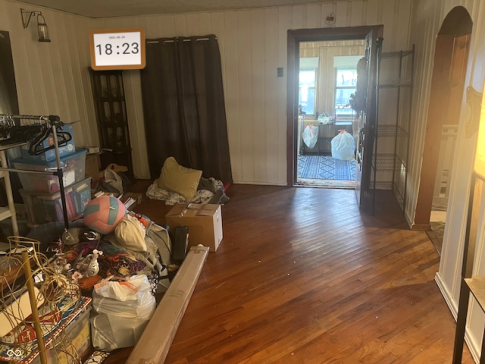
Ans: 18:23
